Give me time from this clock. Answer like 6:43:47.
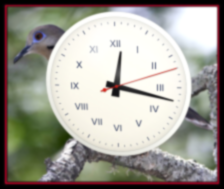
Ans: 12:17:12
